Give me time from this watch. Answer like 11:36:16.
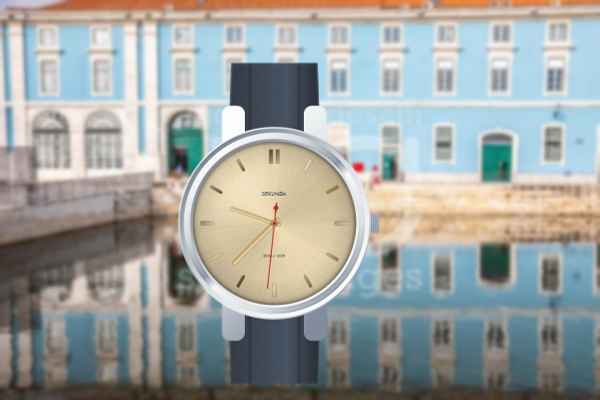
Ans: 9:37:31
